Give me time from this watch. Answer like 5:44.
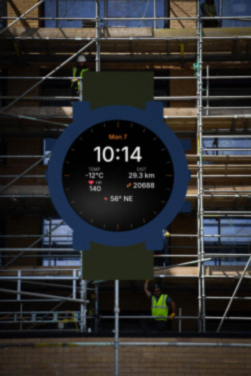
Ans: 10:14
